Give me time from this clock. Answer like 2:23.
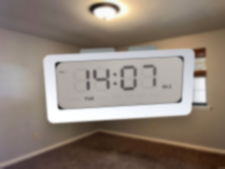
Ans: 14:07
